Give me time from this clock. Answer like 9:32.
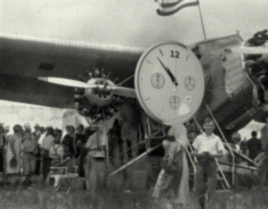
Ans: 10:53
